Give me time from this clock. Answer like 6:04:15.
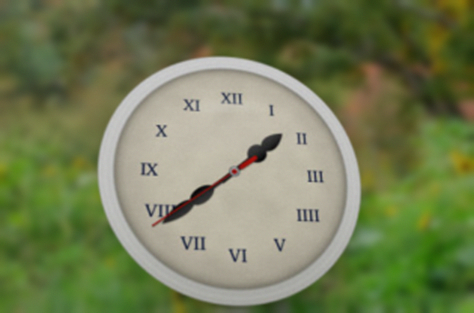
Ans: 1:38:39
